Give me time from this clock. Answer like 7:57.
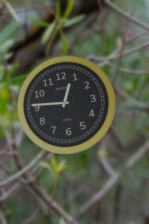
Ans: 12:46
